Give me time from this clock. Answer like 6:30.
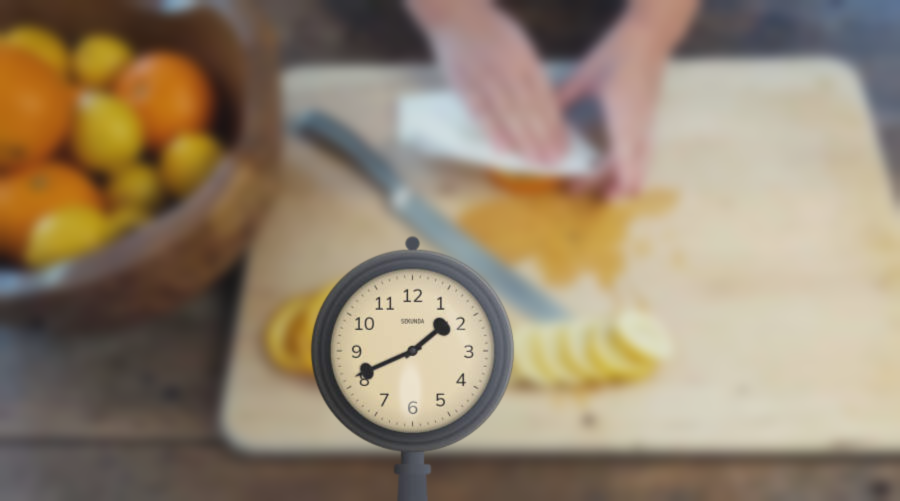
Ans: 1:41
